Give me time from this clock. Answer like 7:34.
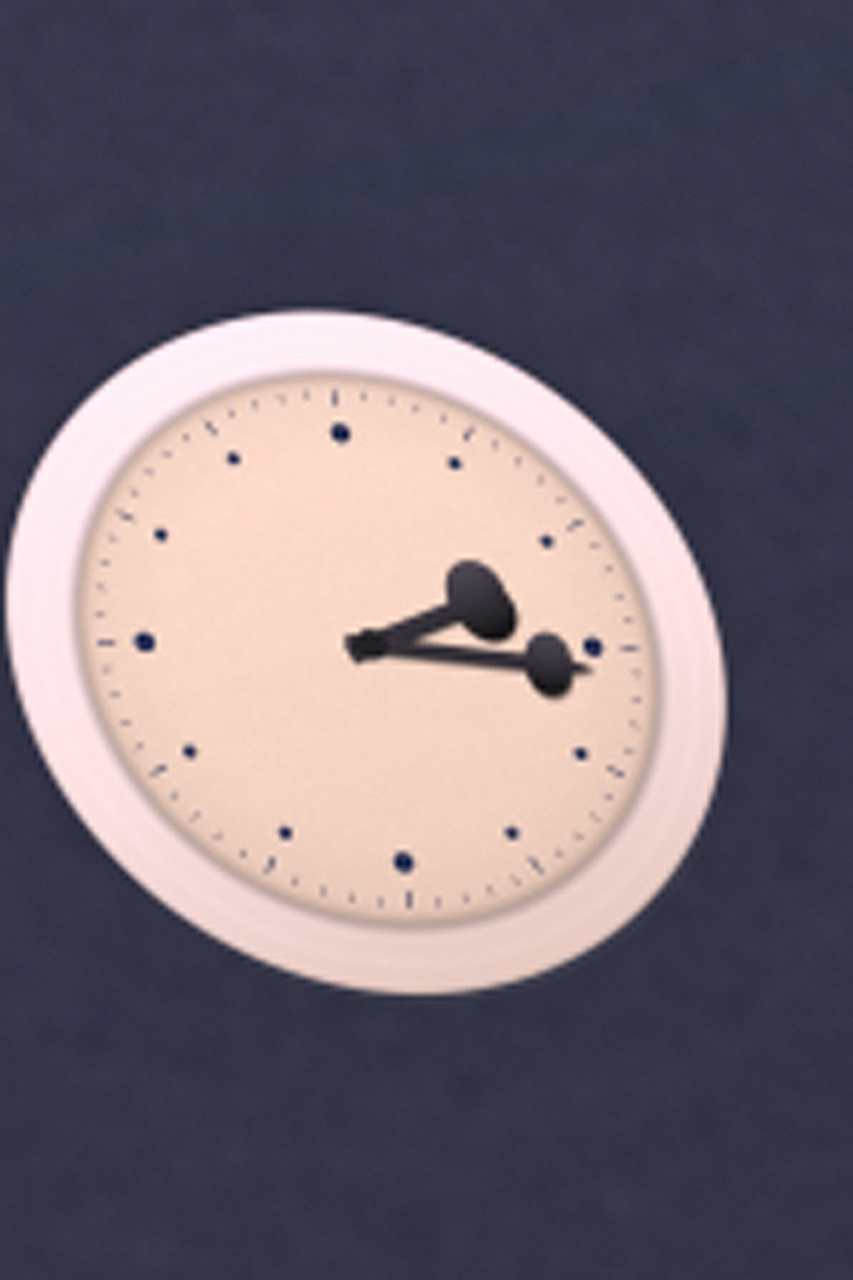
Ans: 2:16
